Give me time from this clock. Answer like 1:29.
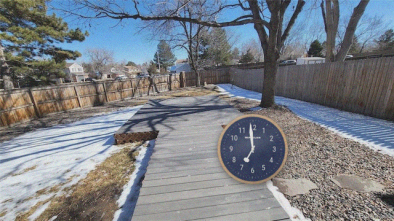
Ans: 6:59
